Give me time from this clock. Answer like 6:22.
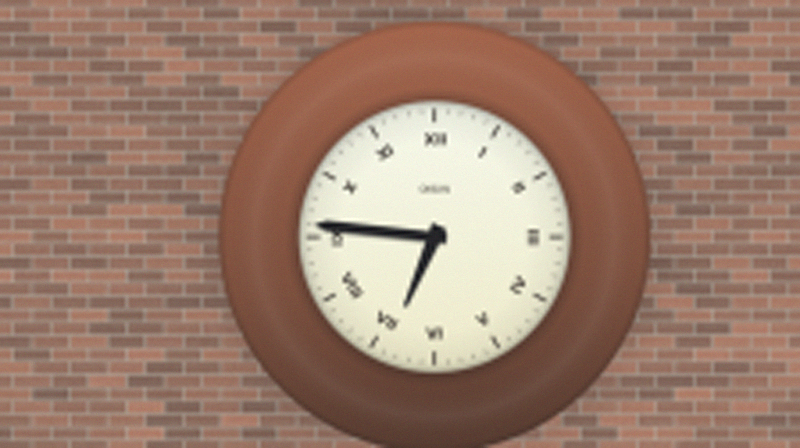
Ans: 6:46
